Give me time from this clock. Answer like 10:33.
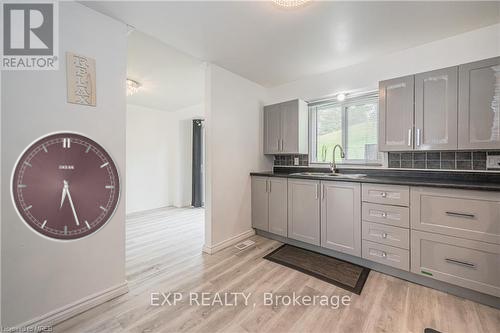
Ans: 6:27
